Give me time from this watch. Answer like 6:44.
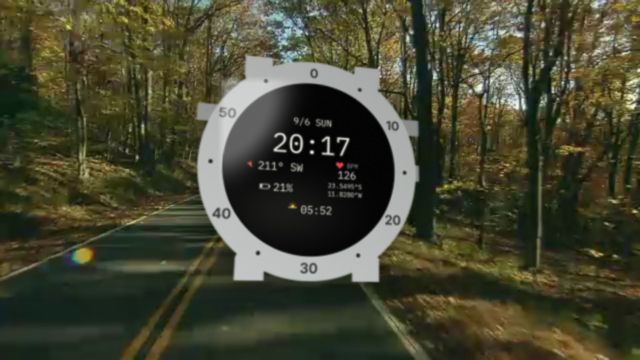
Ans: 20:17
